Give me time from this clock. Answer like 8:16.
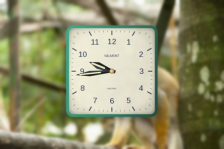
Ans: 9:44
